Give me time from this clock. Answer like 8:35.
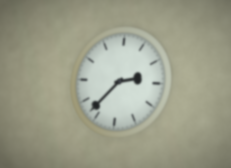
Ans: 2:37
